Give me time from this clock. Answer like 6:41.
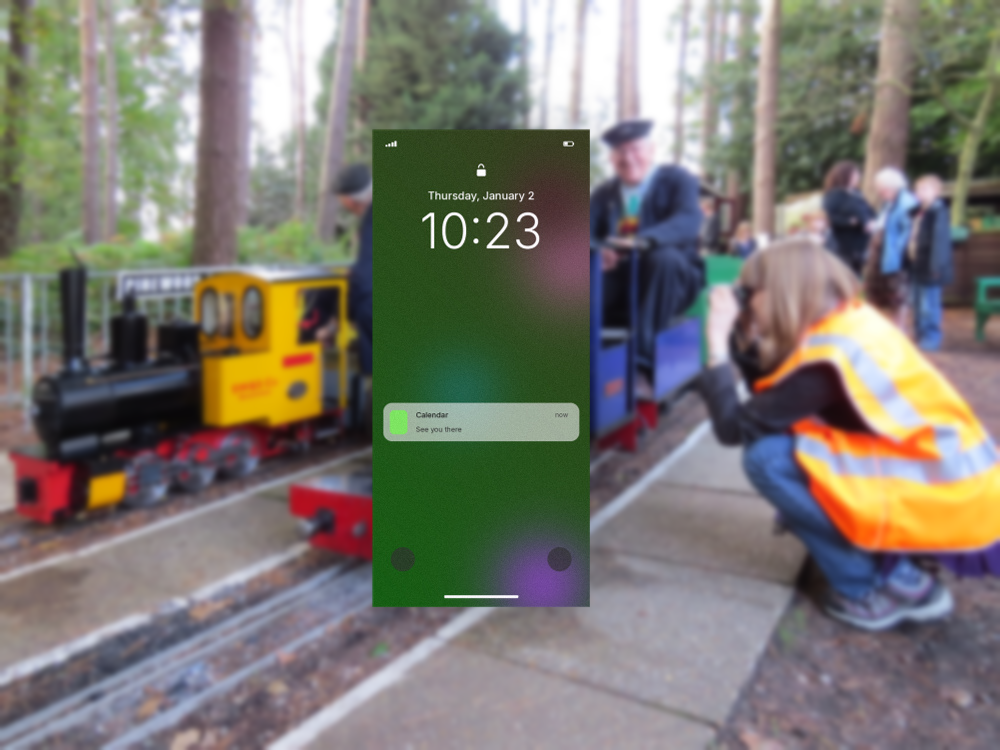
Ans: 10:23
